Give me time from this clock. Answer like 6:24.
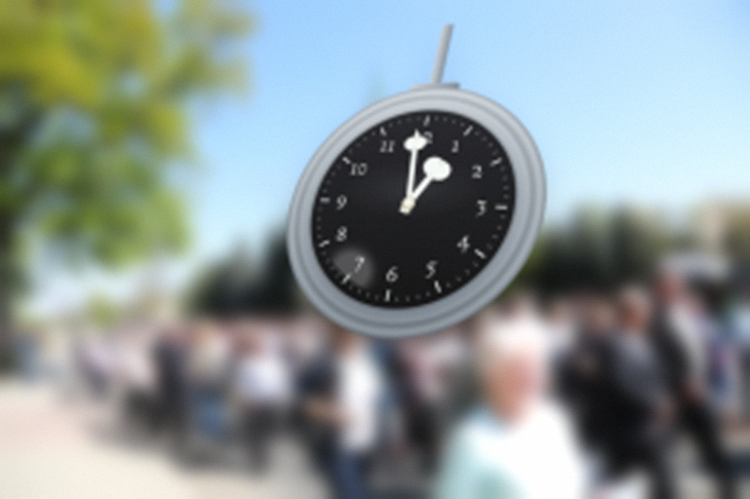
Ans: 12:59
